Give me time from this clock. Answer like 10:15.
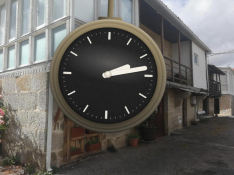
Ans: 2:13
